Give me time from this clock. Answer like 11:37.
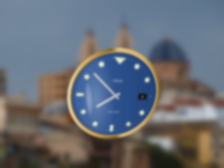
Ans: 7:52
